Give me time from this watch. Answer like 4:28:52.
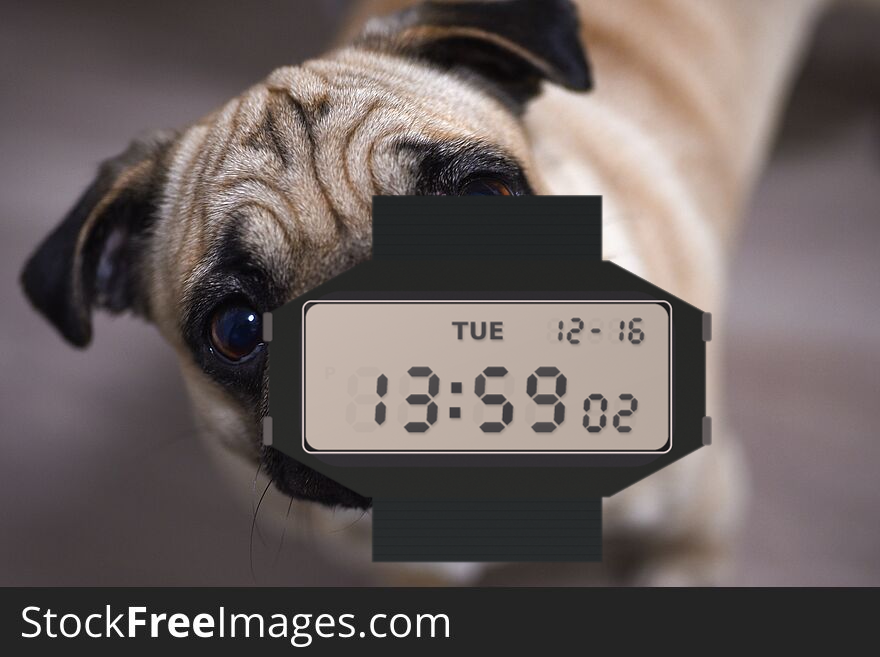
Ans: 13:59:02
